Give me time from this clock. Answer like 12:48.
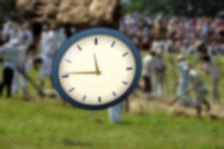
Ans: 11:46
